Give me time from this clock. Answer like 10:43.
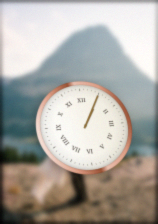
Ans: 1:05
